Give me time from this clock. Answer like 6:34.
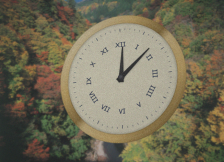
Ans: 12:08
